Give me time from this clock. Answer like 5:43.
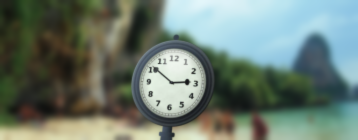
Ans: 2:51
